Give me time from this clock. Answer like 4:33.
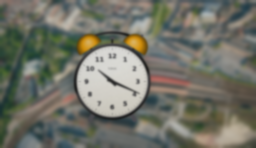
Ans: 10:19
